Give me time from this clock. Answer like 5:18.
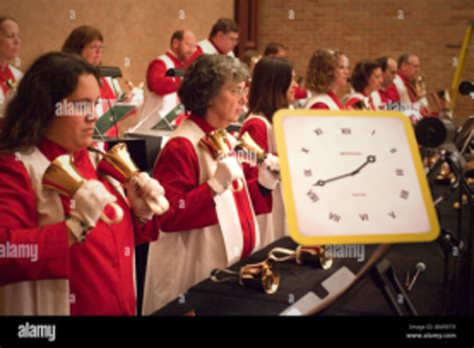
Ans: 1:42
